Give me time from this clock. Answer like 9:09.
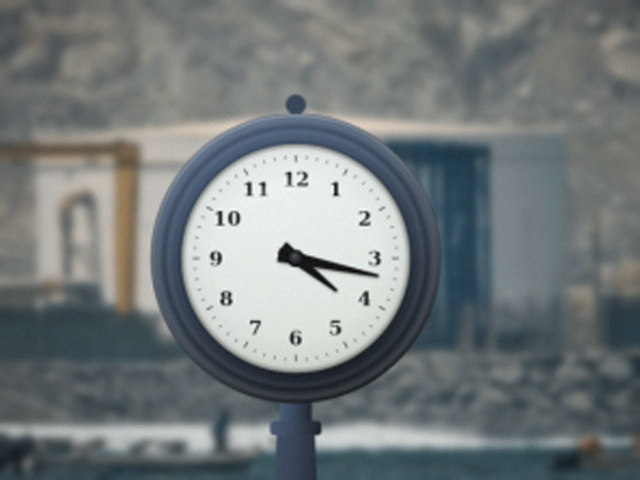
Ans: 4:17
